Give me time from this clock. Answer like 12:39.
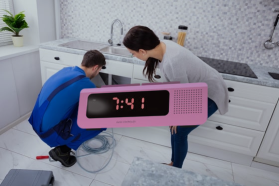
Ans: 7:41
